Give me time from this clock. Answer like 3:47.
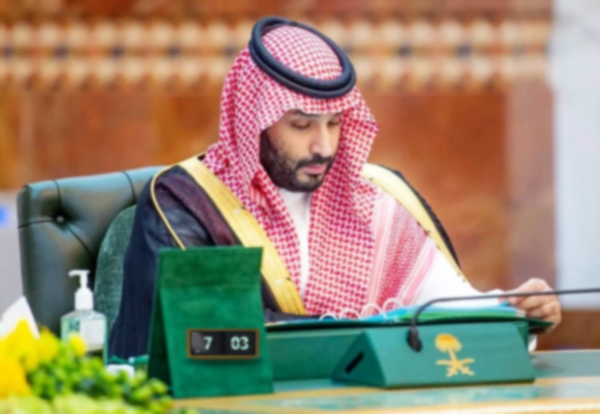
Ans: 7:03
